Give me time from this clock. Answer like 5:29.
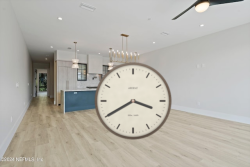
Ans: 3:40
